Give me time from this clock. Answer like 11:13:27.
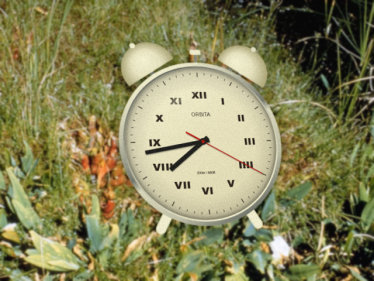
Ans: 7:43:20
